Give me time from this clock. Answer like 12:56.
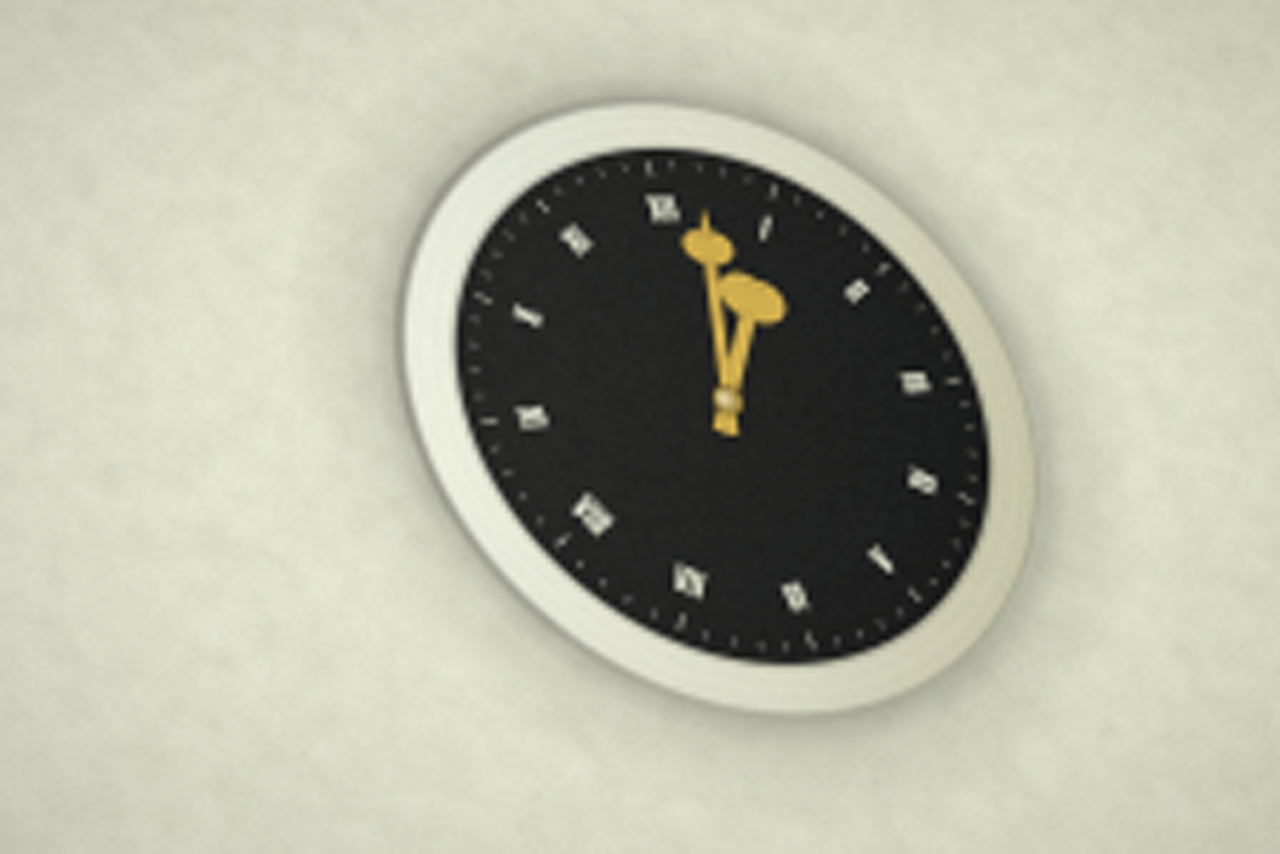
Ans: 1:02
